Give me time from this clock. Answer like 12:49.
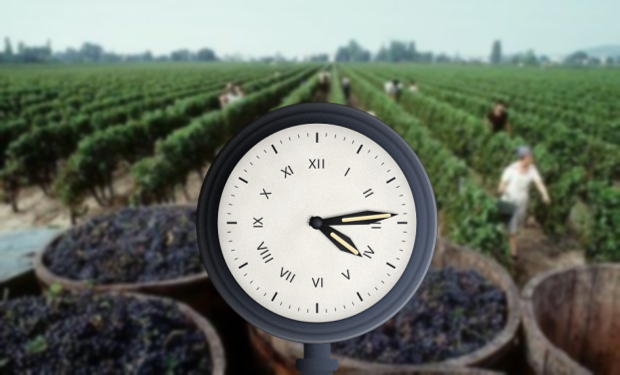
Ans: 4:14
